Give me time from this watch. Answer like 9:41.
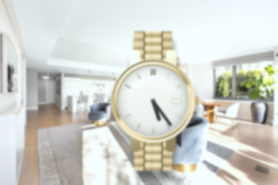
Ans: 5:24
